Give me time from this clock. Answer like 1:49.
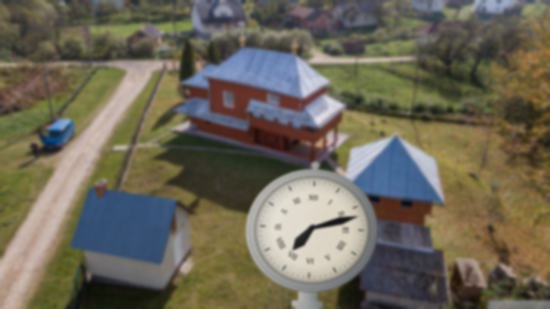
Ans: 7:12
